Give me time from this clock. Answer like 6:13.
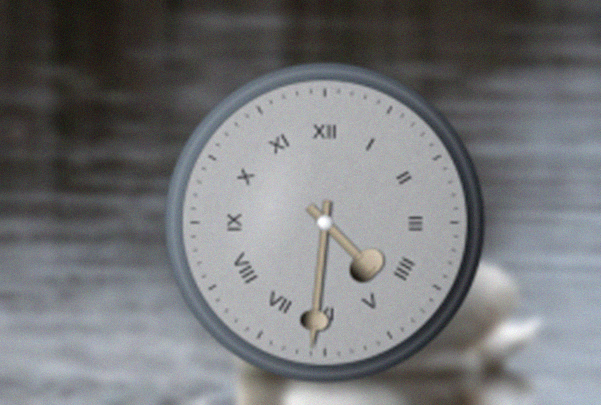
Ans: 4:31
